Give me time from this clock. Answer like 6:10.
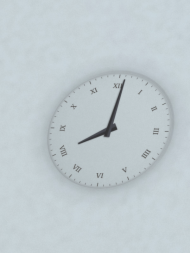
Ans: 8:01
